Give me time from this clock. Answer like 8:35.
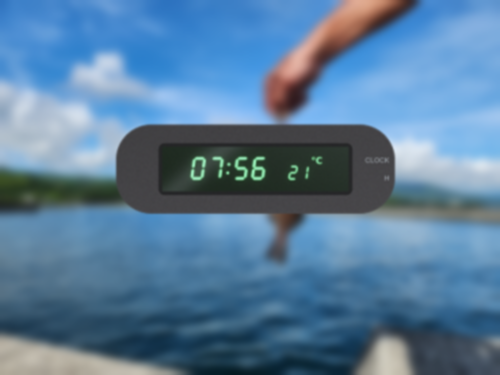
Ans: 7:56
